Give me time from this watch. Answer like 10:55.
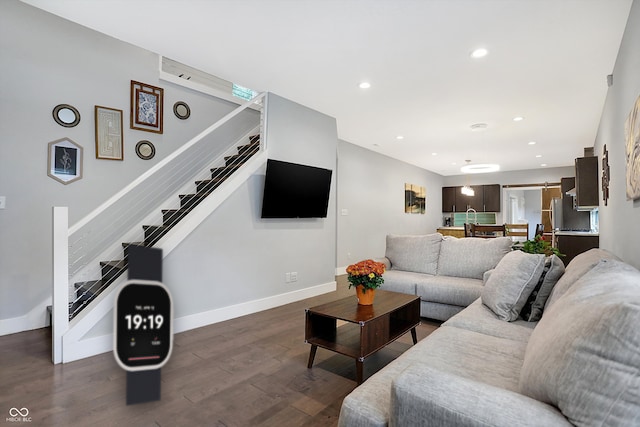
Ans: 19:19
